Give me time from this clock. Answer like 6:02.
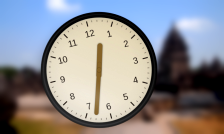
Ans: 12:33
